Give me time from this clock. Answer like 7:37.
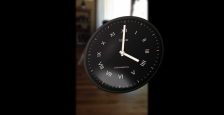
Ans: 4:00
